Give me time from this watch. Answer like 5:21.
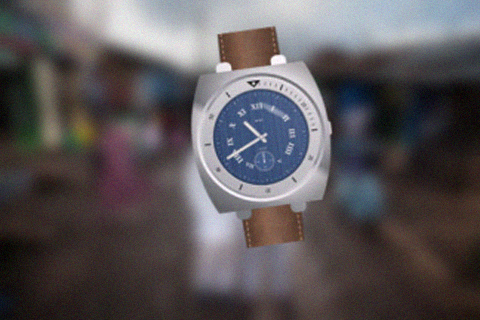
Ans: 10:41
